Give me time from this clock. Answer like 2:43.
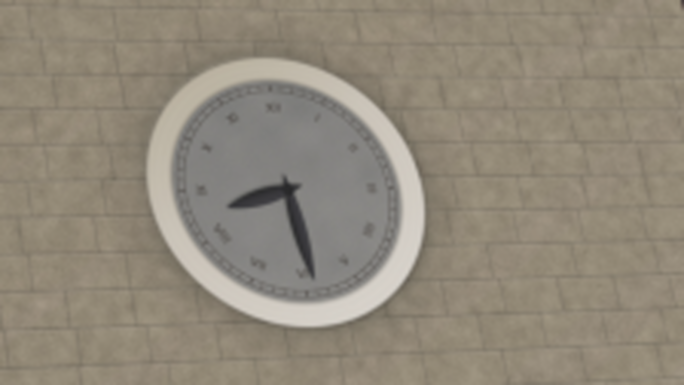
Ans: 8:29
